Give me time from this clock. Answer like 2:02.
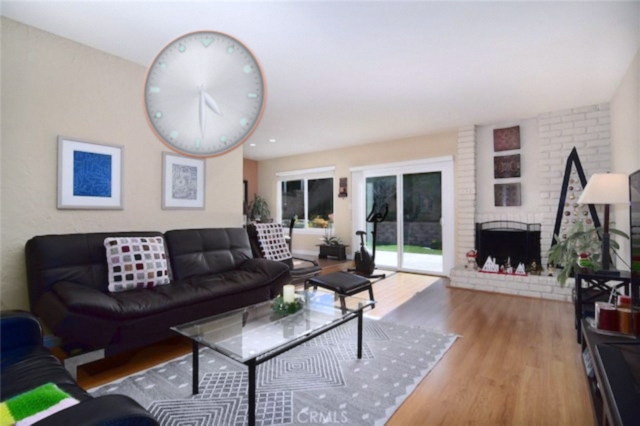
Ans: 4:29
